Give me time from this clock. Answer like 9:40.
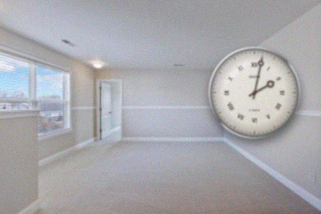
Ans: 2:02
